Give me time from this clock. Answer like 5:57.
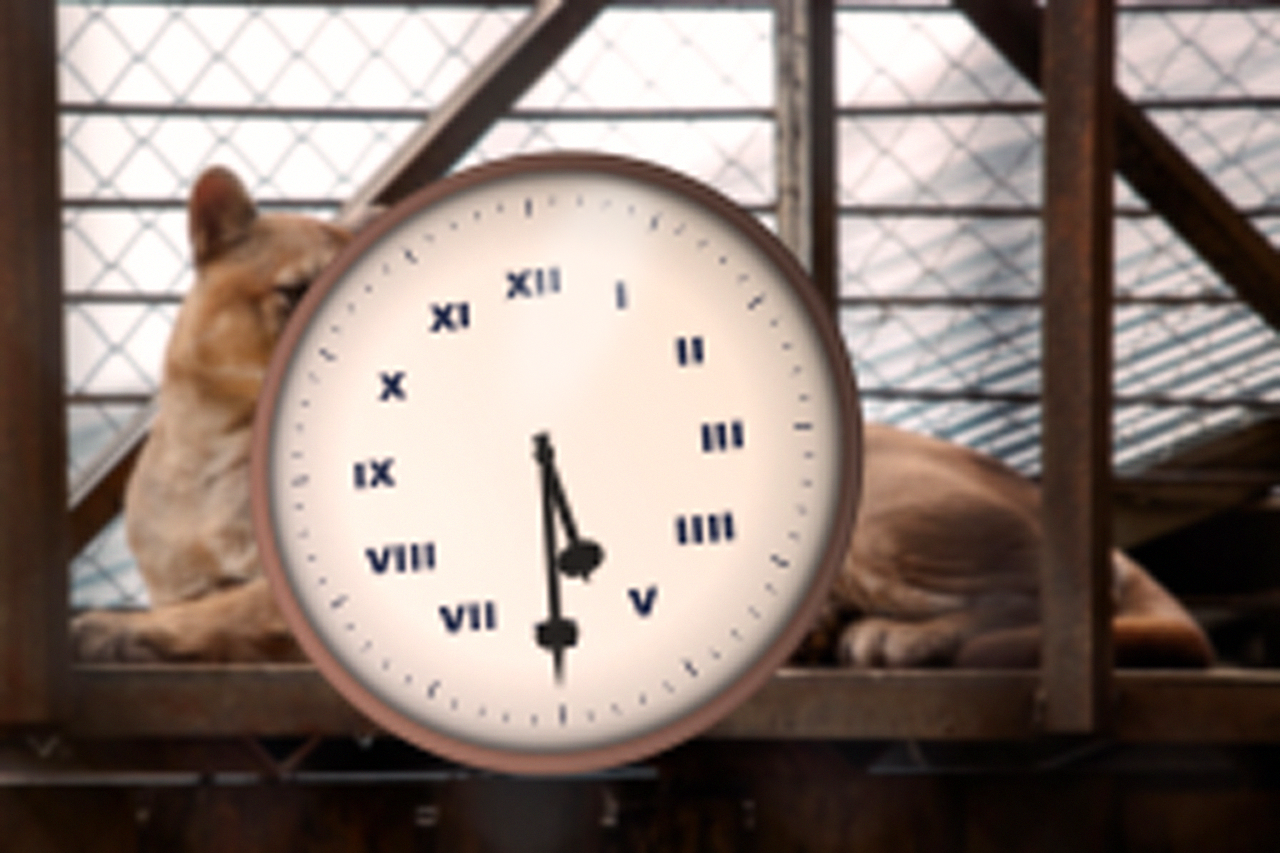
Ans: 5:30
